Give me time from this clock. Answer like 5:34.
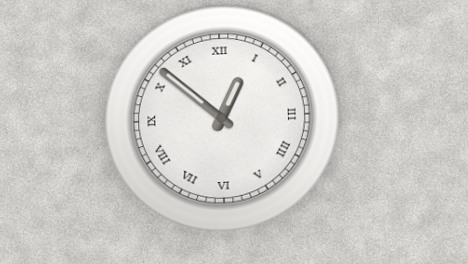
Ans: 12:52
